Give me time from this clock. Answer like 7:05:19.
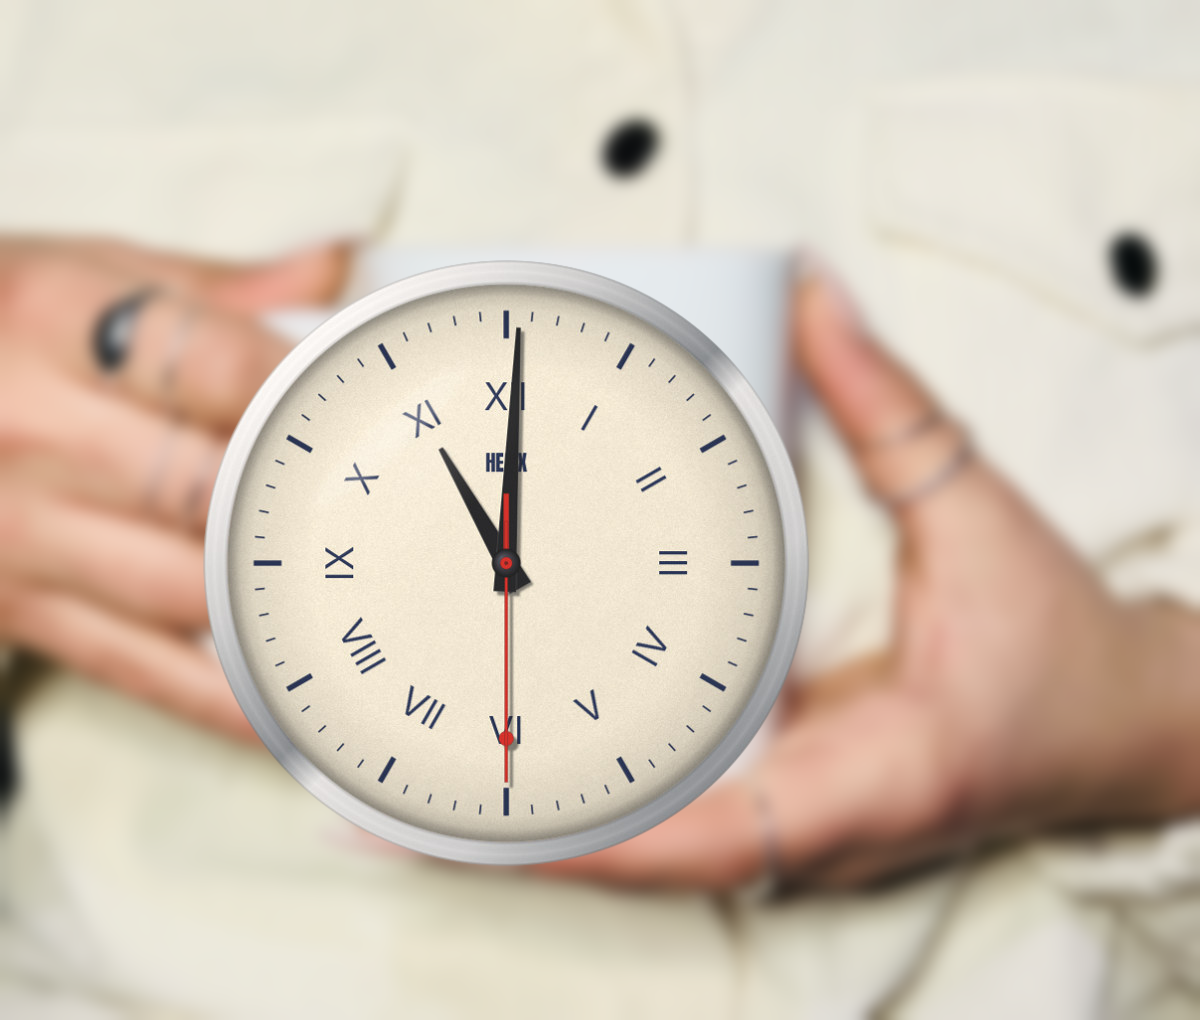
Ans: 11:00:30
